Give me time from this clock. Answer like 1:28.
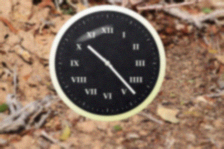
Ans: 10:23
